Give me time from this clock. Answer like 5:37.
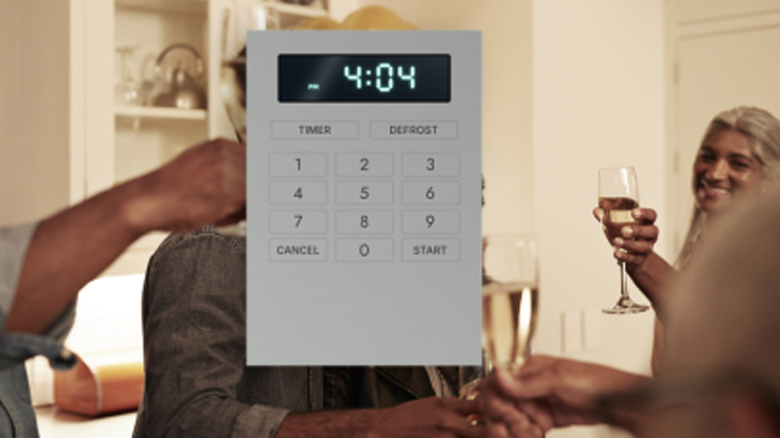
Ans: 4:04
